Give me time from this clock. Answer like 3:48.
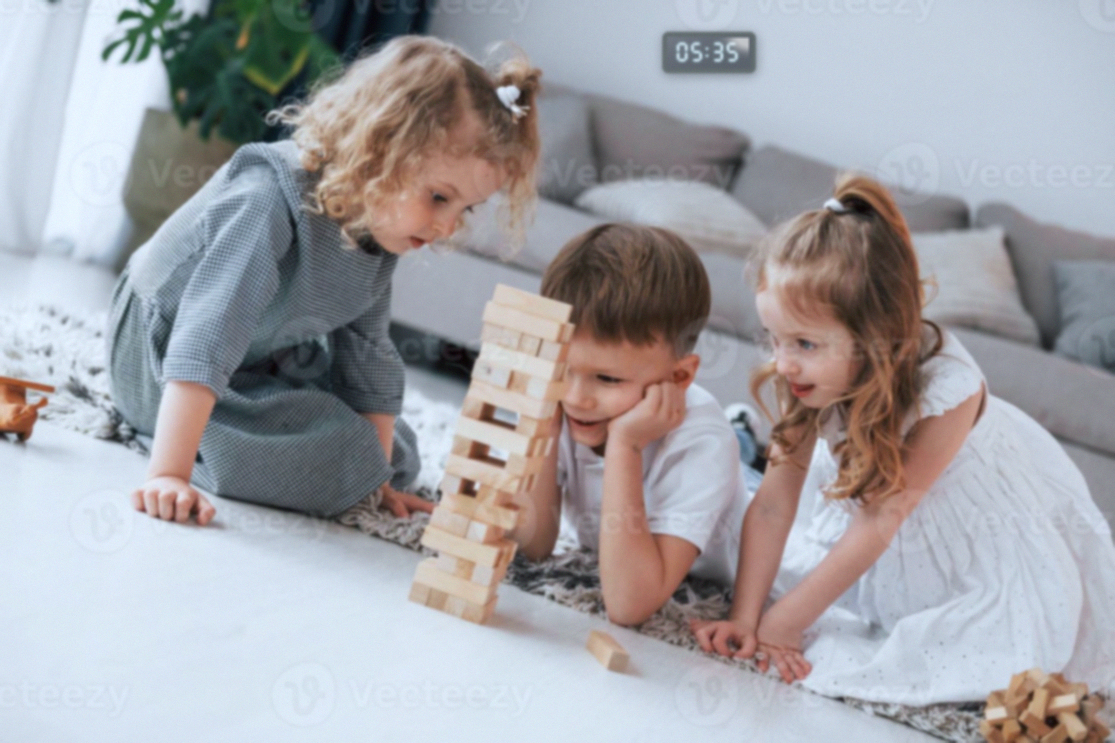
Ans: 5:35
